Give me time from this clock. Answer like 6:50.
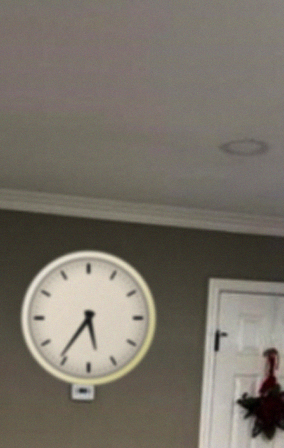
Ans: 5:36
